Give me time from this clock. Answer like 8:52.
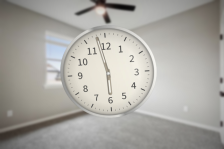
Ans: 5:58
